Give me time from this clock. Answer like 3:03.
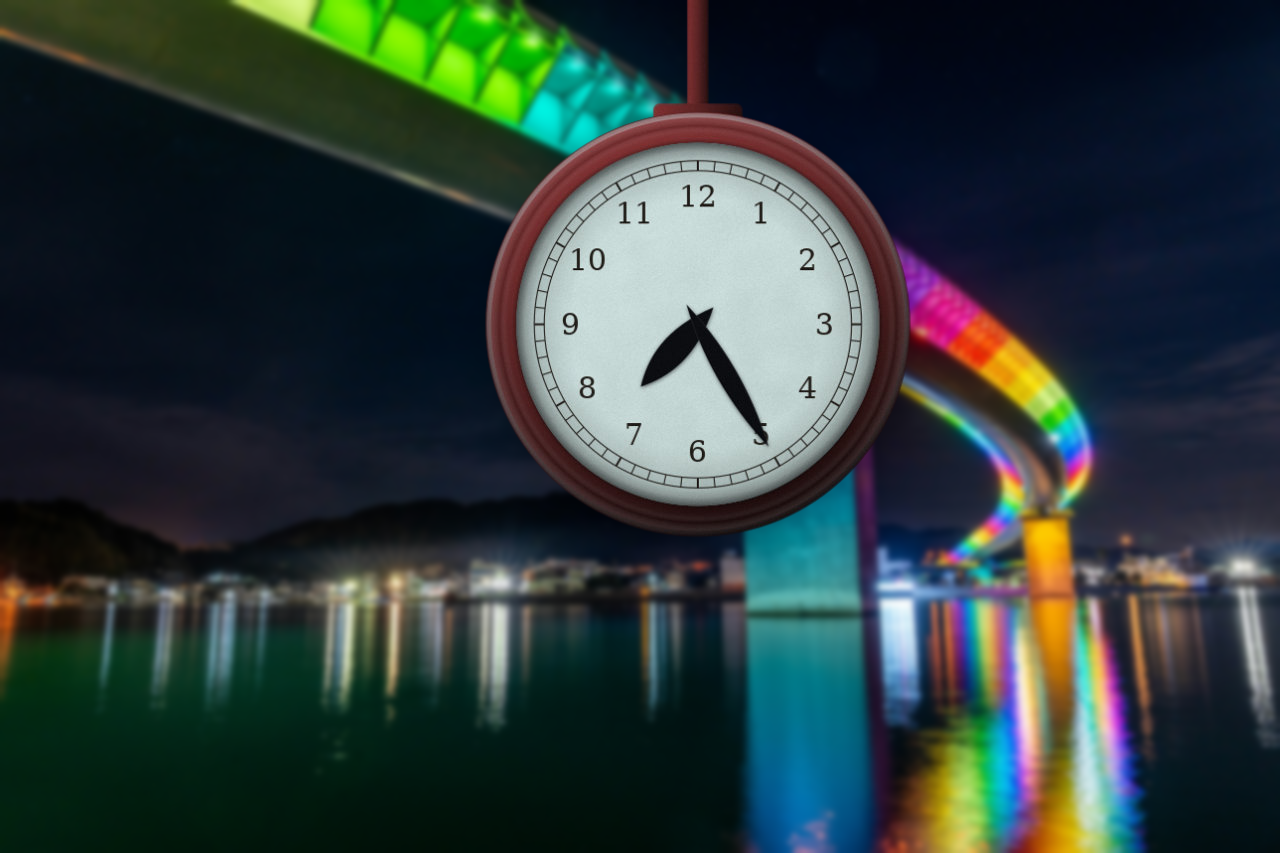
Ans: 7:25
